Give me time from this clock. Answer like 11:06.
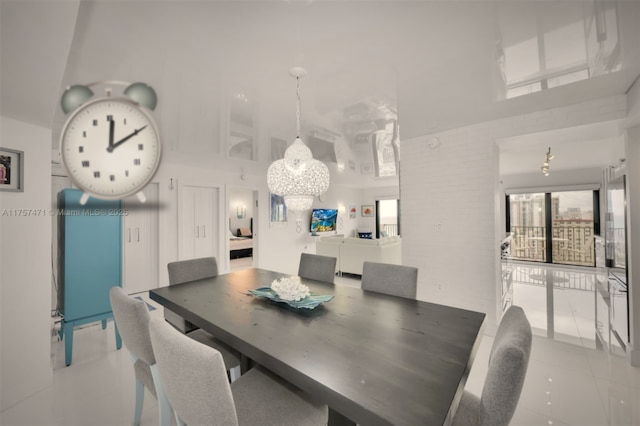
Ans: 12:10
